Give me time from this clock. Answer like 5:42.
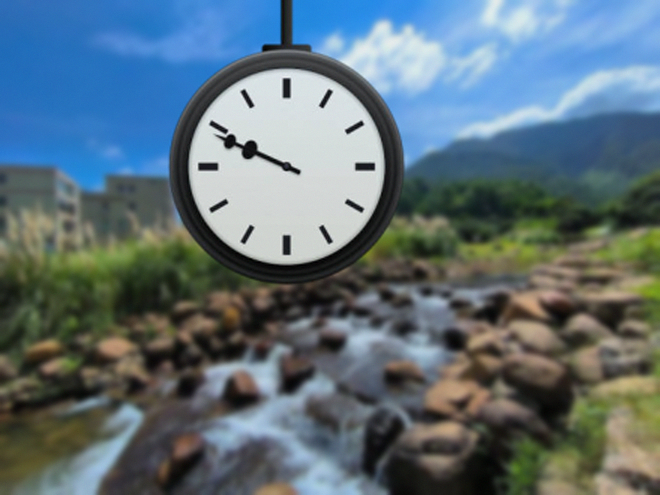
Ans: 9:49
